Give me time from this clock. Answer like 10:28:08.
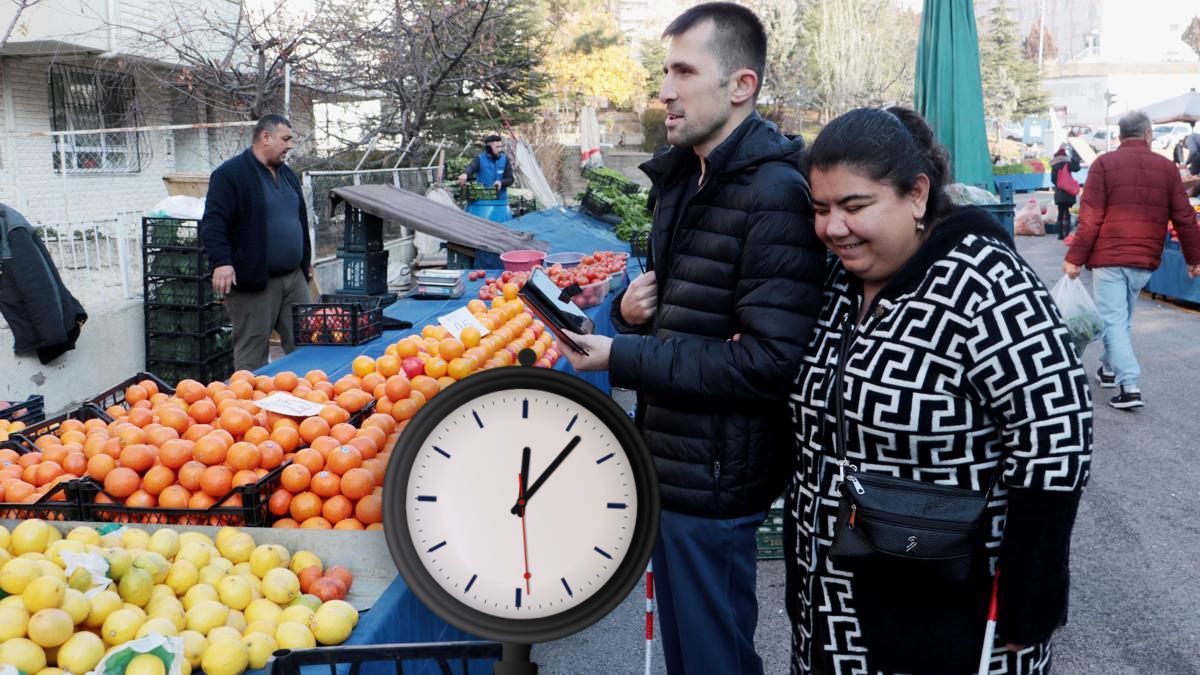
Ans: 12:06:29
